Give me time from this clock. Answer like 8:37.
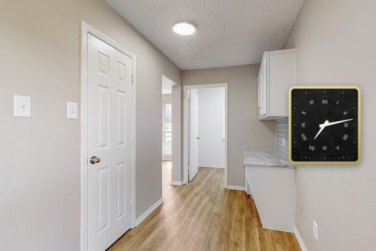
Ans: 7:13
